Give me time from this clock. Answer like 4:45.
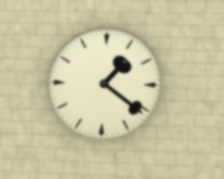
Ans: 1:21
